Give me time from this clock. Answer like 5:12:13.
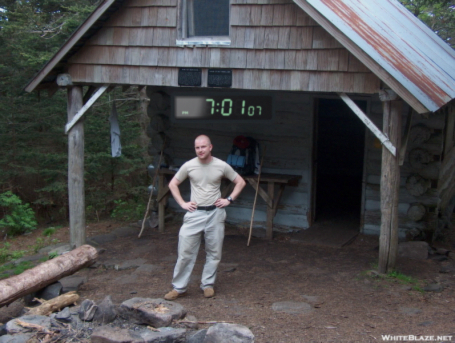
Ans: 7:01:07
